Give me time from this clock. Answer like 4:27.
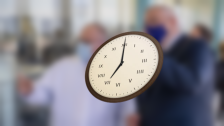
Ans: 7:00
